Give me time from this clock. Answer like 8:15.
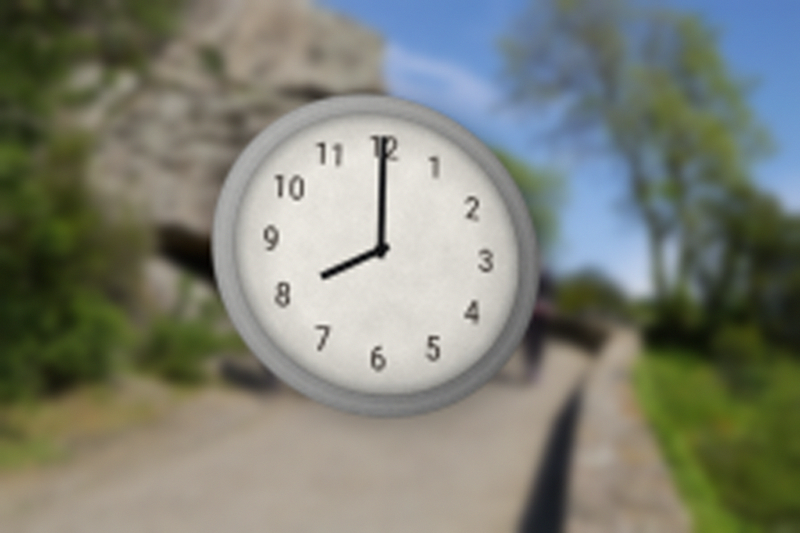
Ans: 8:00
